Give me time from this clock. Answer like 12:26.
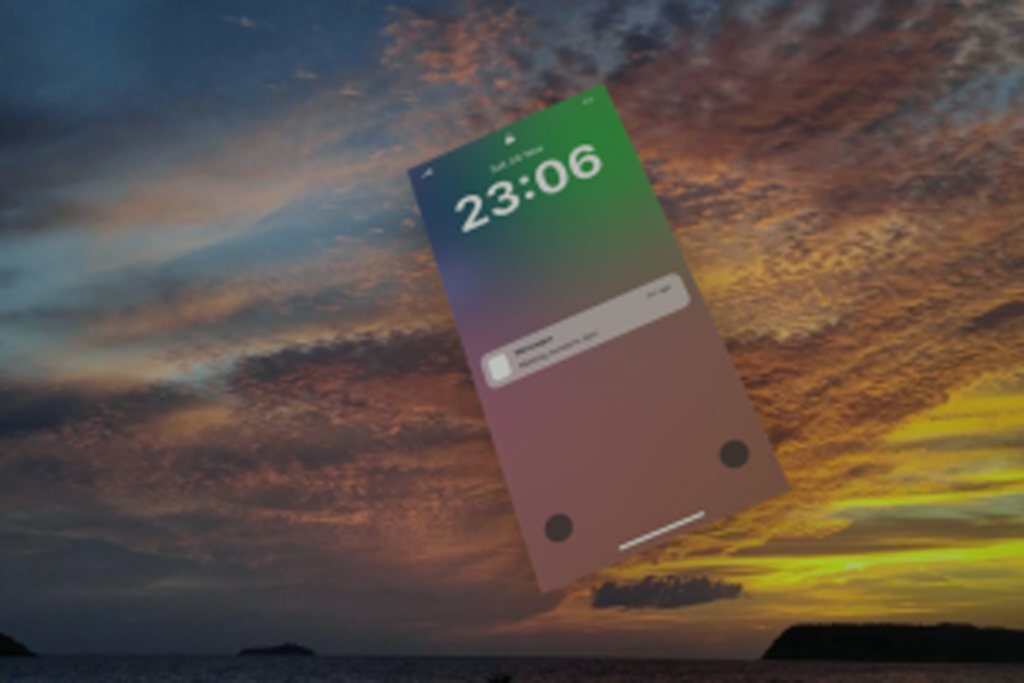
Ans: 23:06
